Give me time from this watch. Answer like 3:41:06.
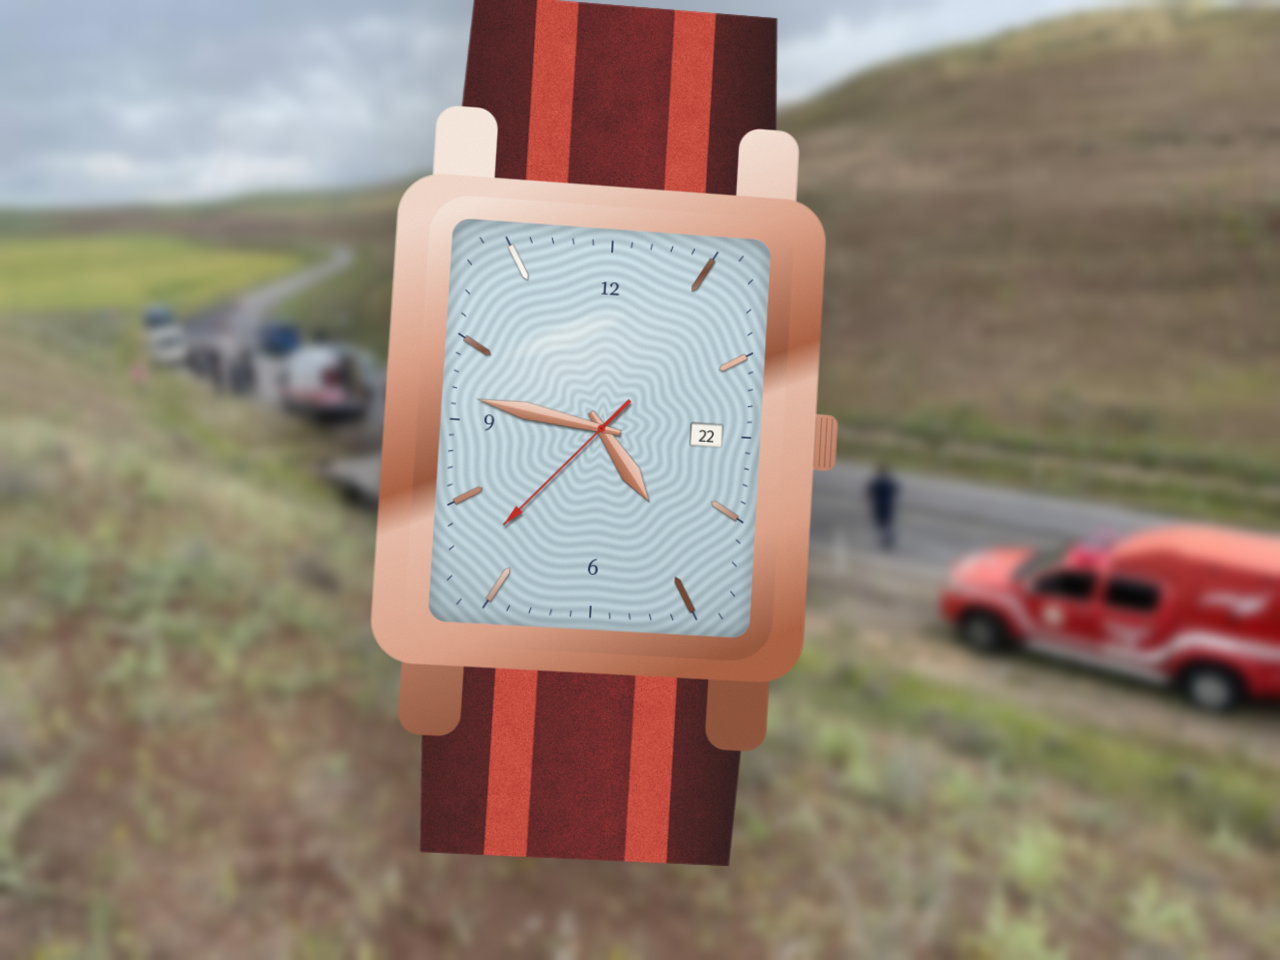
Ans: 4:46:37
